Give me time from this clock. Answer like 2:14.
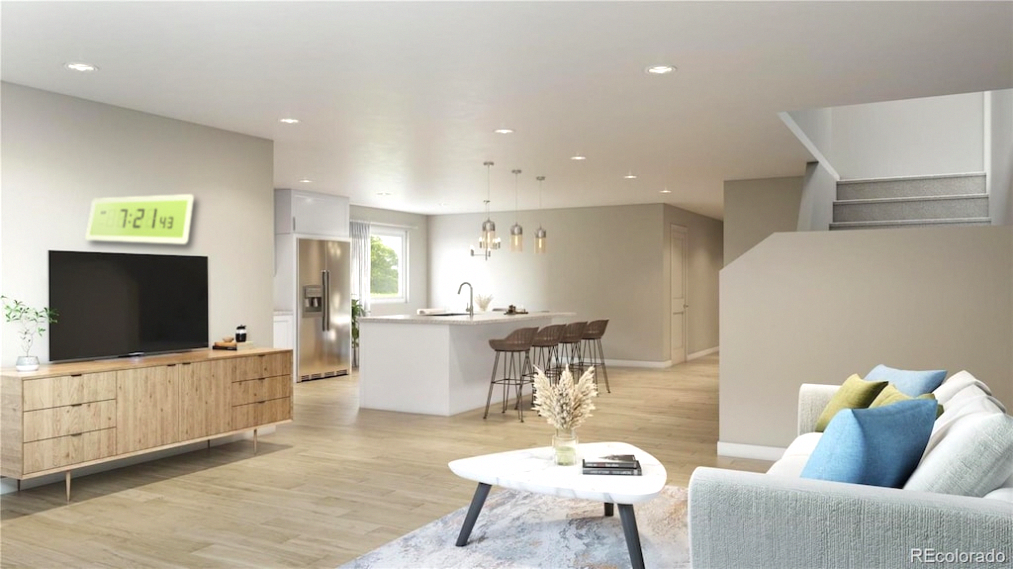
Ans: 7:21
